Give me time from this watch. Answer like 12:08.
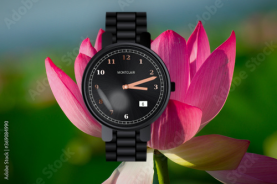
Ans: 3:12
